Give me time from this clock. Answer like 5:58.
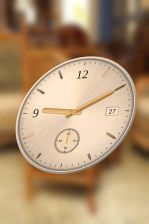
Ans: 9:10
